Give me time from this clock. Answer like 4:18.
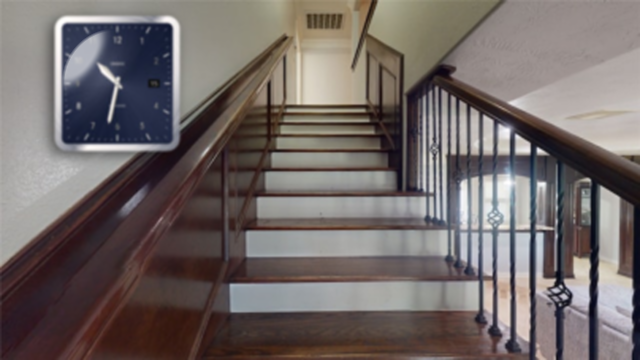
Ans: 10:32
